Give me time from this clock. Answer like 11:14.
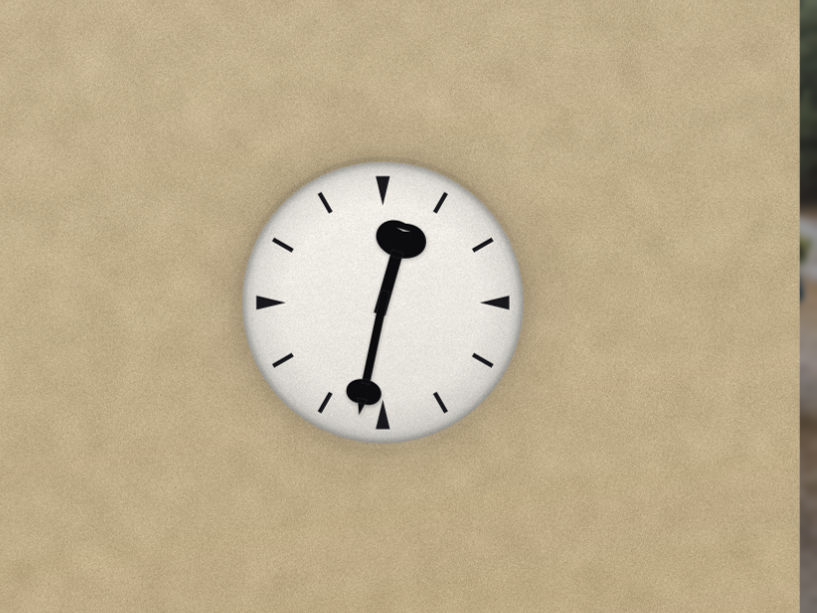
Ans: 12:32
